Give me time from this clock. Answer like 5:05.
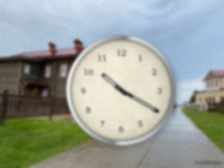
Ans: 10:20
